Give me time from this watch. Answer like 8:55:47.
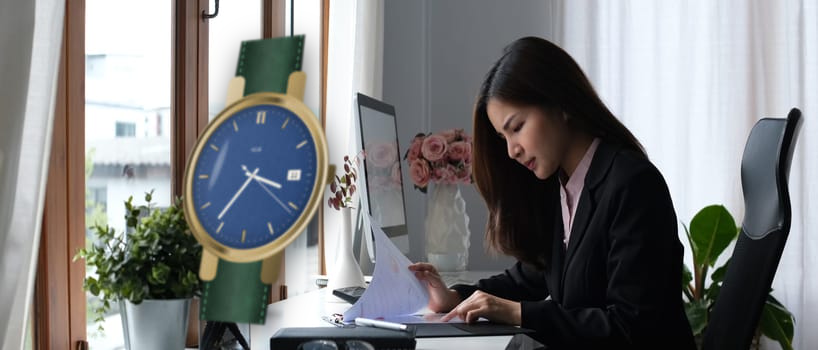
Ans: 3:36:21
